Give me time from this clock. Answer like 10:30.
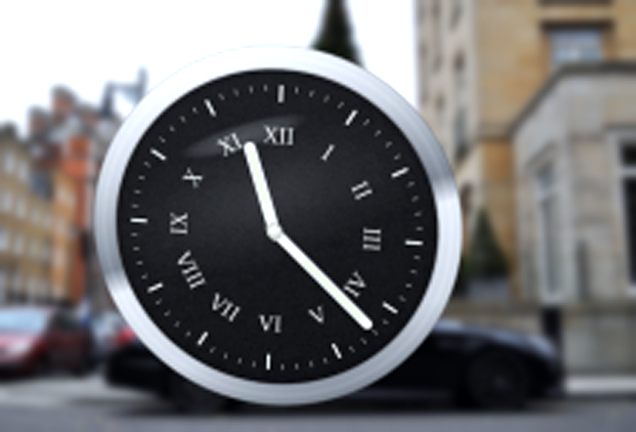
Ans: 11:22
